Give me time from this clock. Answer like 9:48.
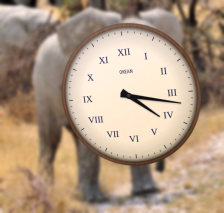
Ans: 4:17
